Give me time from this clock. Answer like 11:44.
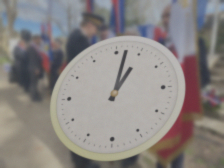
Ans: 1:02
